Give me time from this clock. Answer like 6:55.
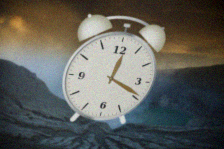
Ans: 12:19
